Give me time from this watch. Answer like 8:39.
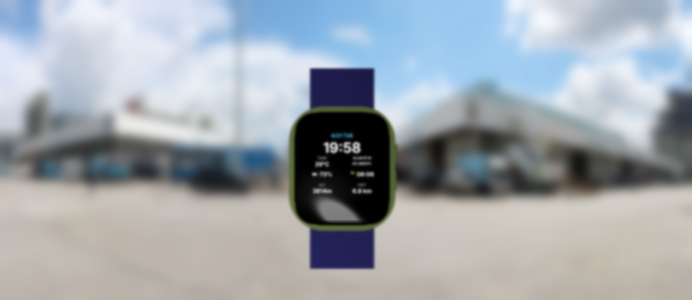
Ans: 19:58
